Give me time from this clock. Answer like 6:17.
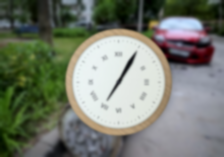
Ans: 7:05
